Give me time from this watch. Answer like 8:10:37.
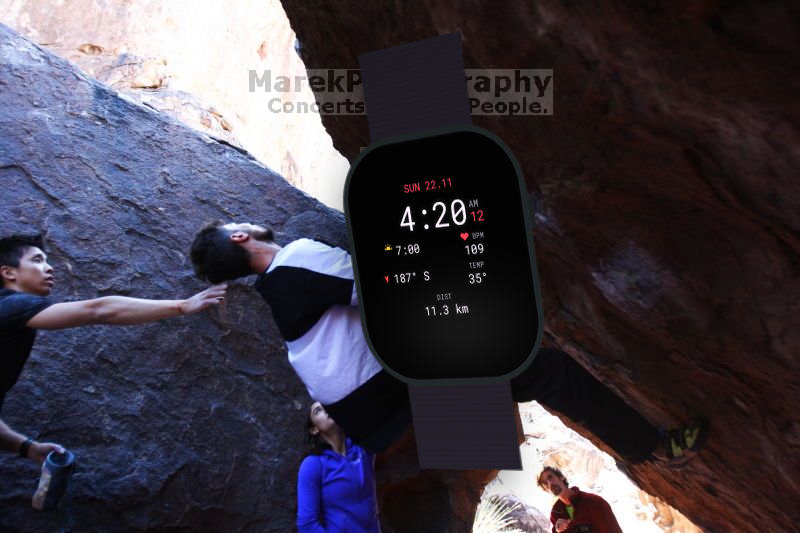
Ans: 4:20:12
